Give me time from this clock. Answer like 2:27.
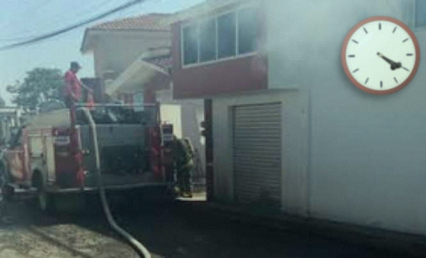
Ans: 4:20
